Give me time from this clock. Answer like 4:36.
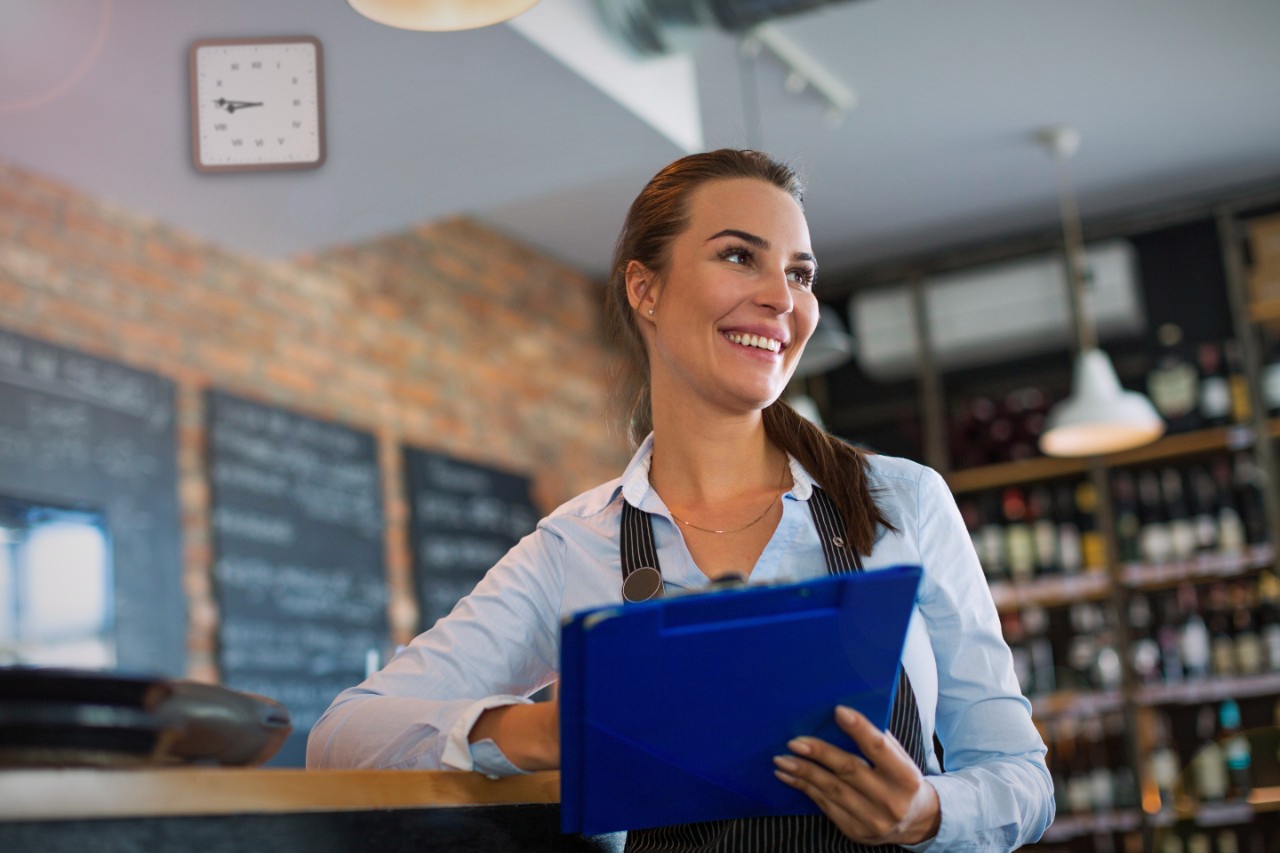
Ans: 8:46
